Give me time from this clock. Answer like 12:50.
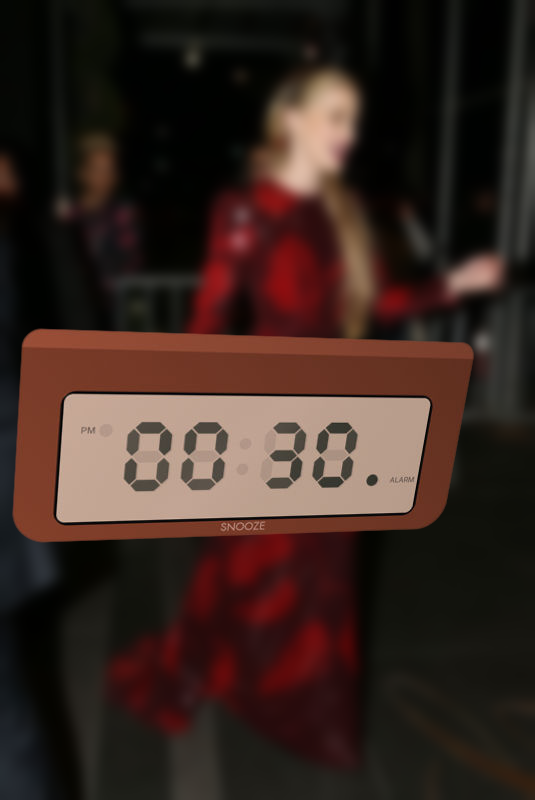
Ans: 0:30
